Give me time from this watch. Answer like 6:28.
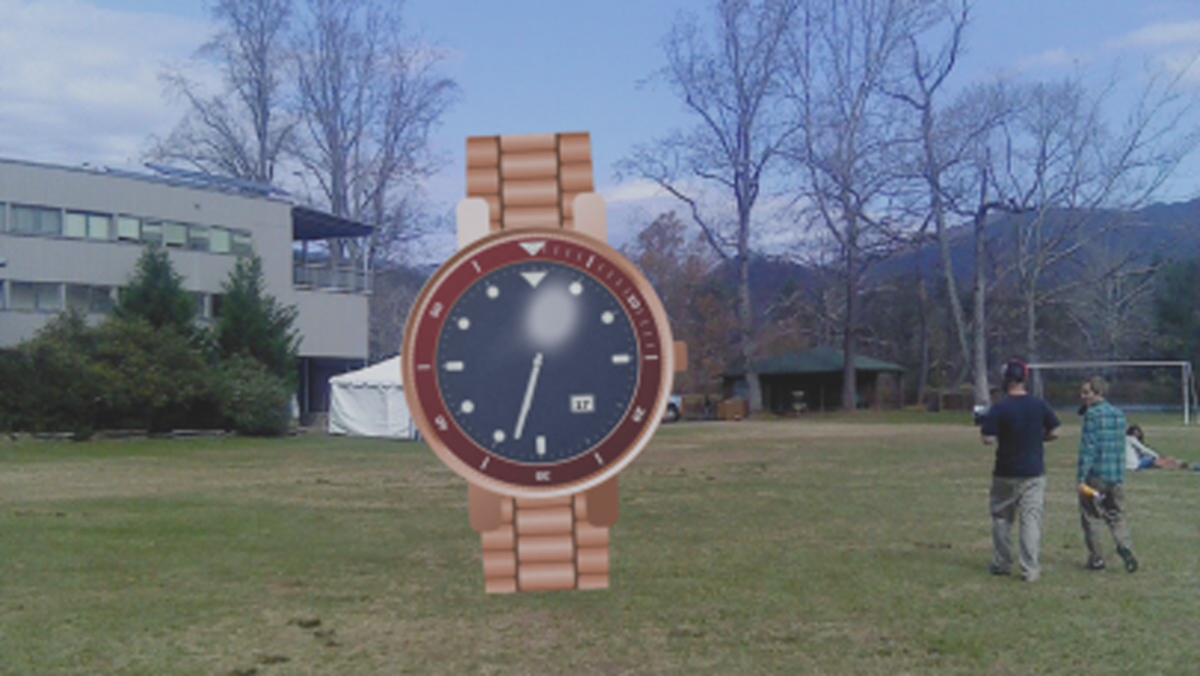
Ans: 6:33
